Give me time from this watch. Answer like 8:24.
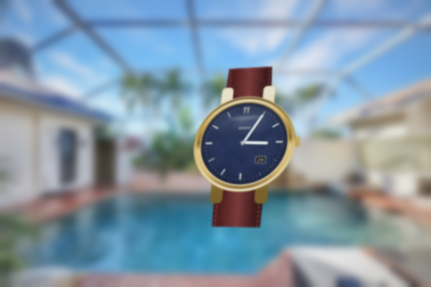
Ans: 3:05
